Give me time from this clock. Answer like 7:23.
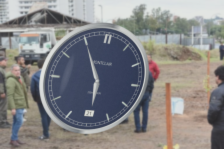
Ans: 5:55
